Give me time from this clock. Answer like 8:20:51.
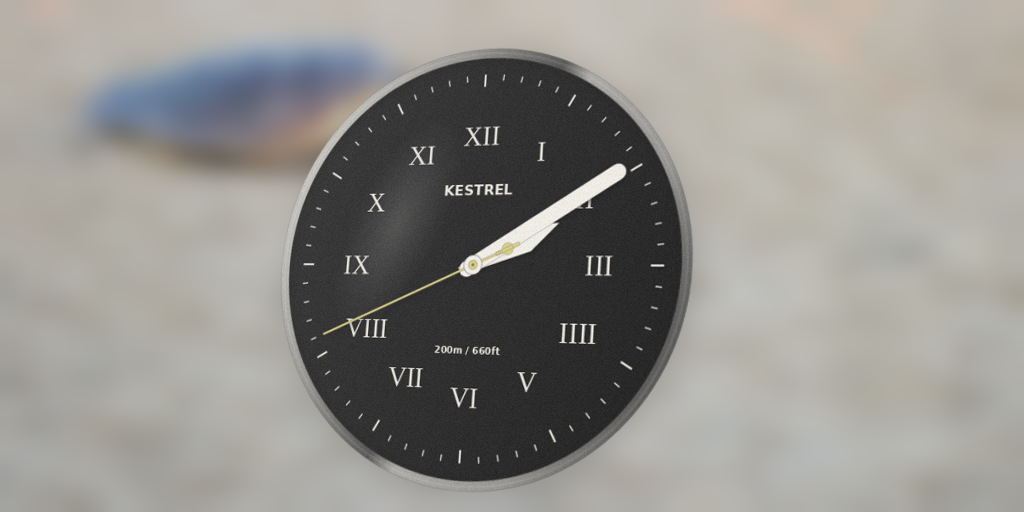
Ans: 2:09:41
